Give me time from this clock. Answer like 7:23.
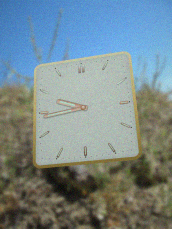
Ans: 9:44
